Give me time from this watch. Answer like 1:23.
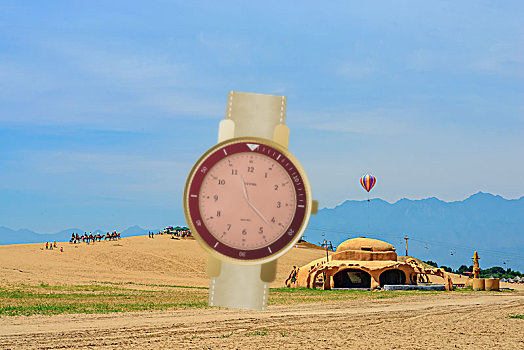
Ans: 11:22
